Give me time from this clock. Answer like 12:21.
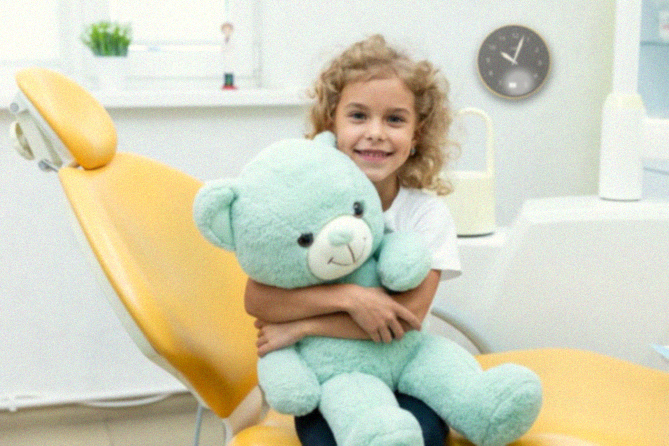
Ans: 10:03
